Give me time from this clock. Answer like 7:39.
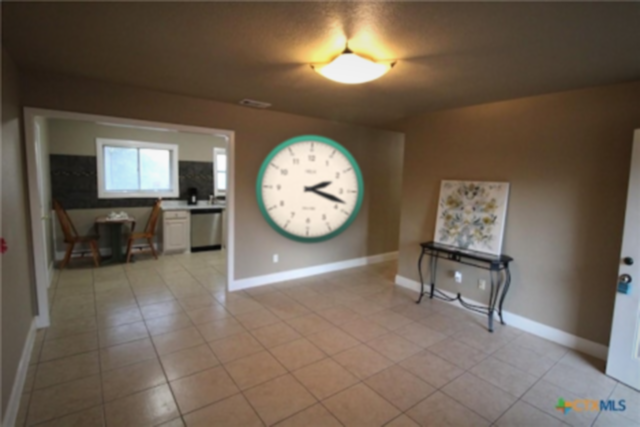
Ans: 2:18
